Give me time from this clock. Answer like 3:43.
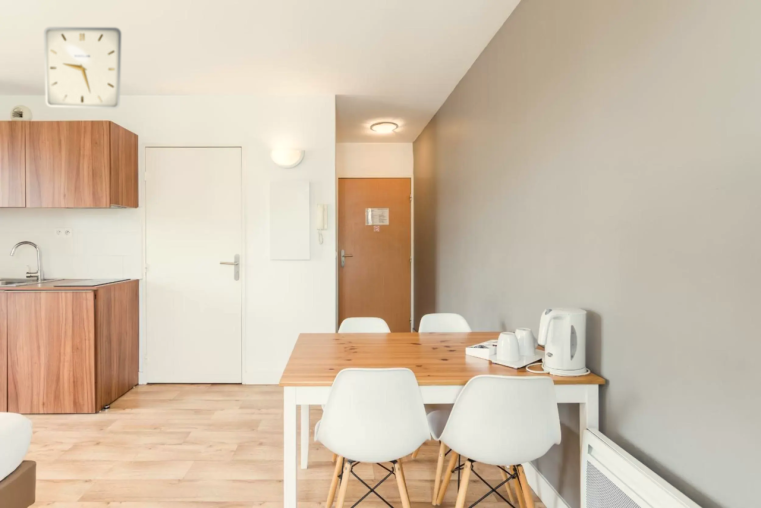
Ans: 9:27
